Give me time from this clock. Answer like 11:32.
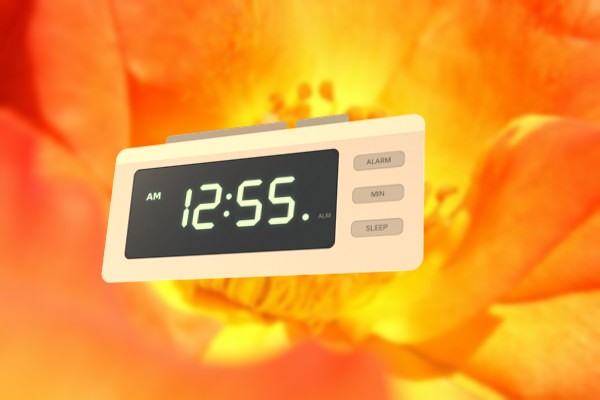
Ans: 12:55
